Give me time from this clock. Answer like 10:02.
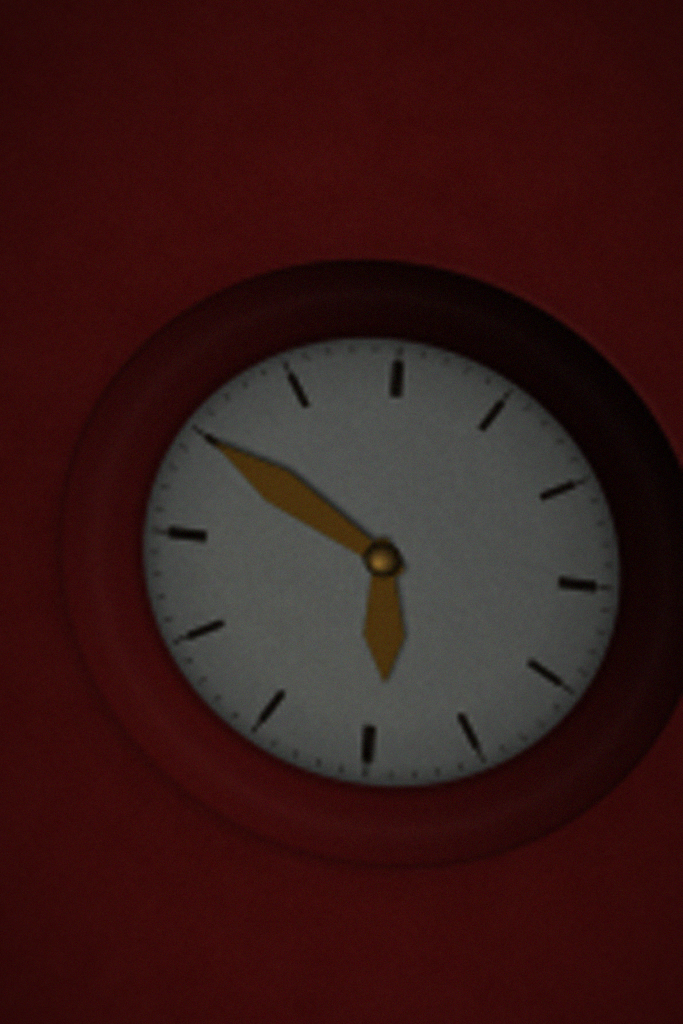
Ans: 5:50
